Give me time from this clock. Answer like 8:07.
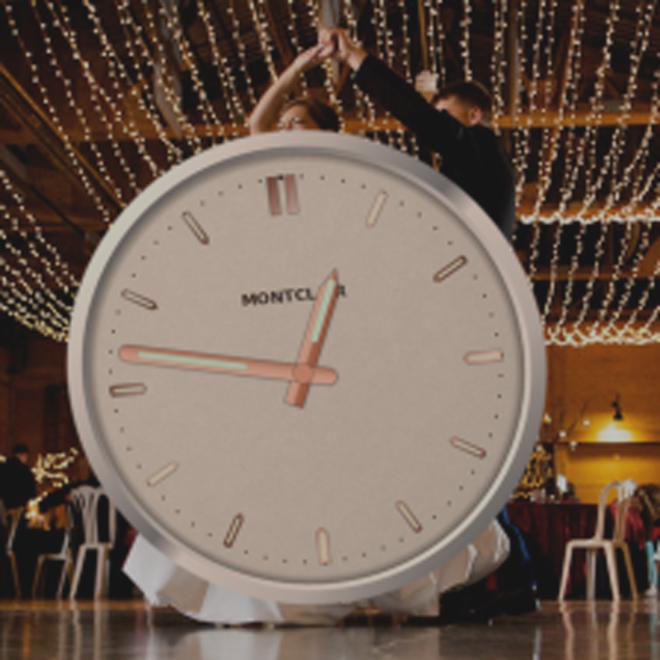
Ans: 12:47
